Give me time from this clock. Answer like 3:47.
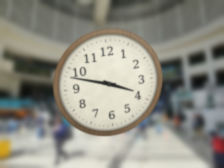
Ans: 3:48
